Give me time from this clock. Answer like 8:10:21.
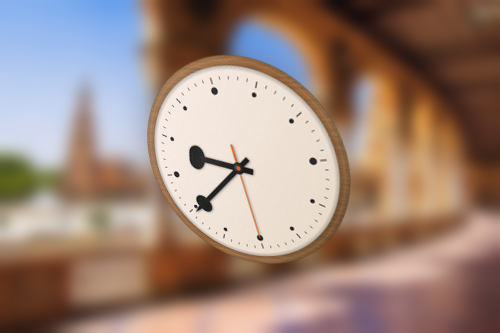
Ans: 9:39:30
